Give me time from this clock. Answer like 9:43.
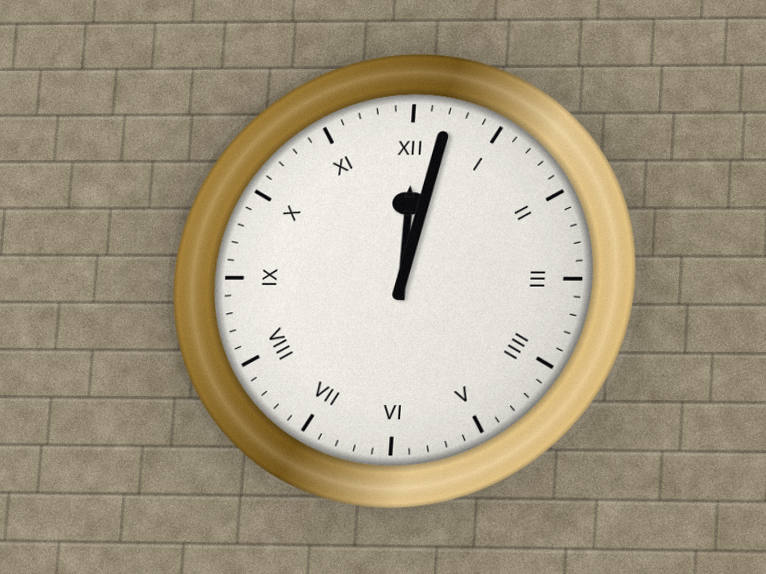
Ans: 12:02
